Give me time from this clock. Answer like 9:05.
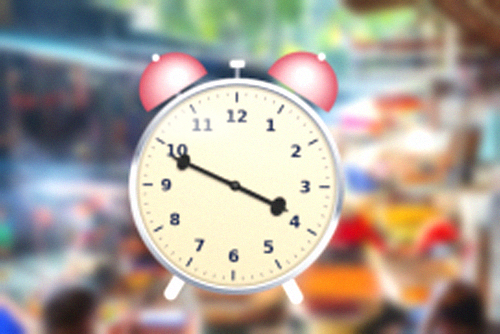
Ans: 3:49
